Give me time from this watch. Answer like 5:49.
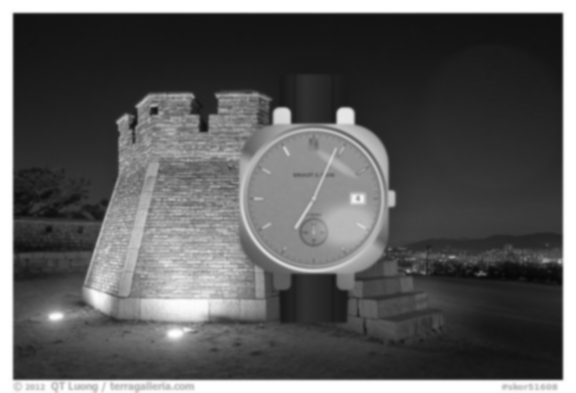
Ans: 7:04
